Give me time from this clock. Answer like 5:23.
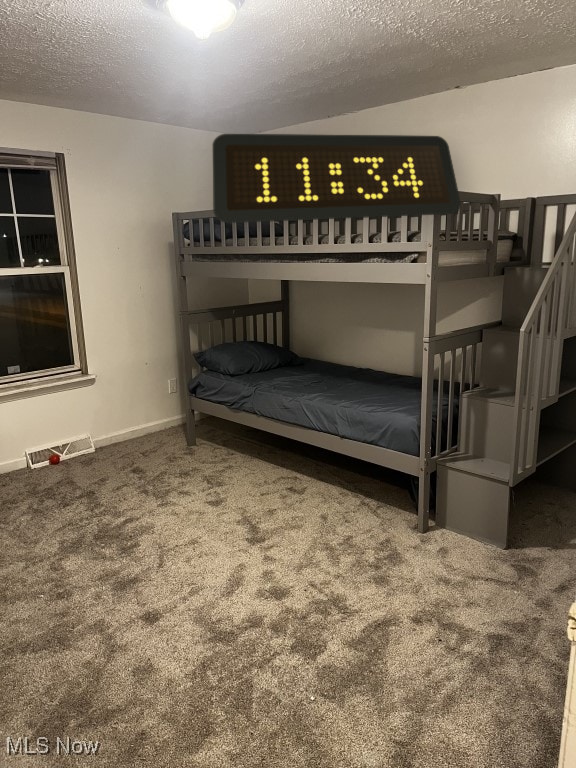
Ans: 11:34
